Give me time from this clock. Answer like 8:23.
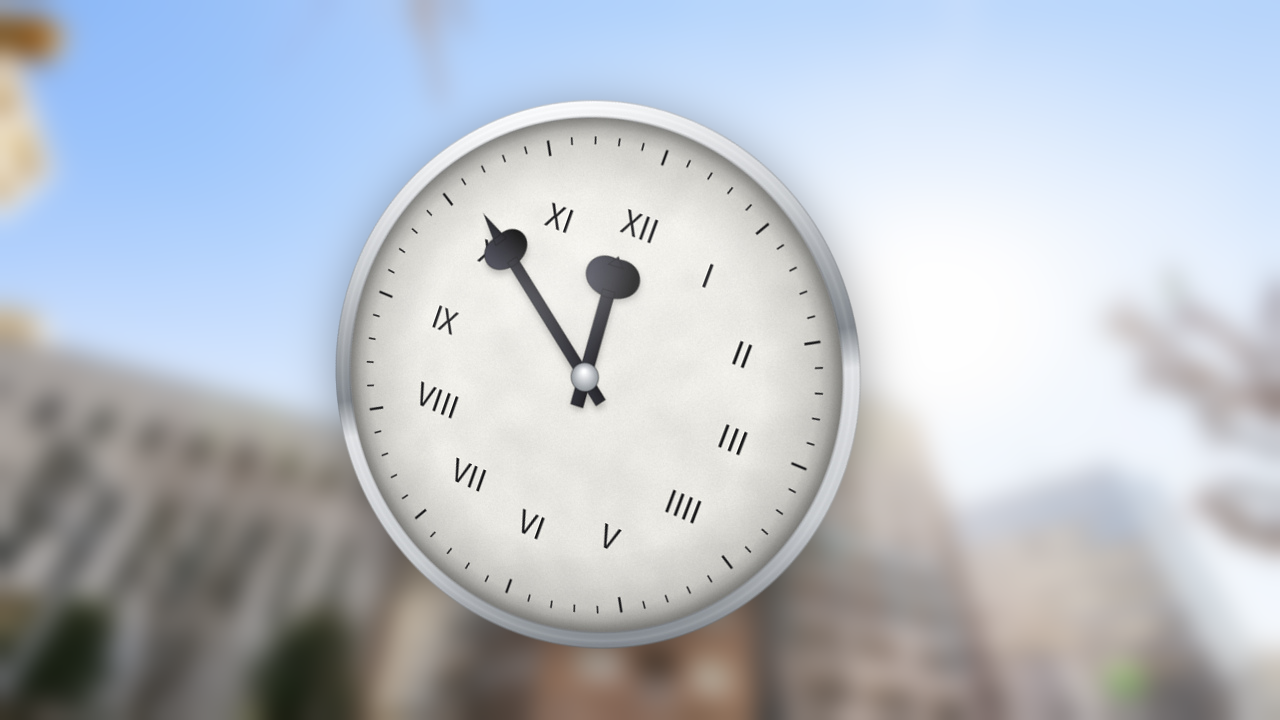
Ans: 11:51
